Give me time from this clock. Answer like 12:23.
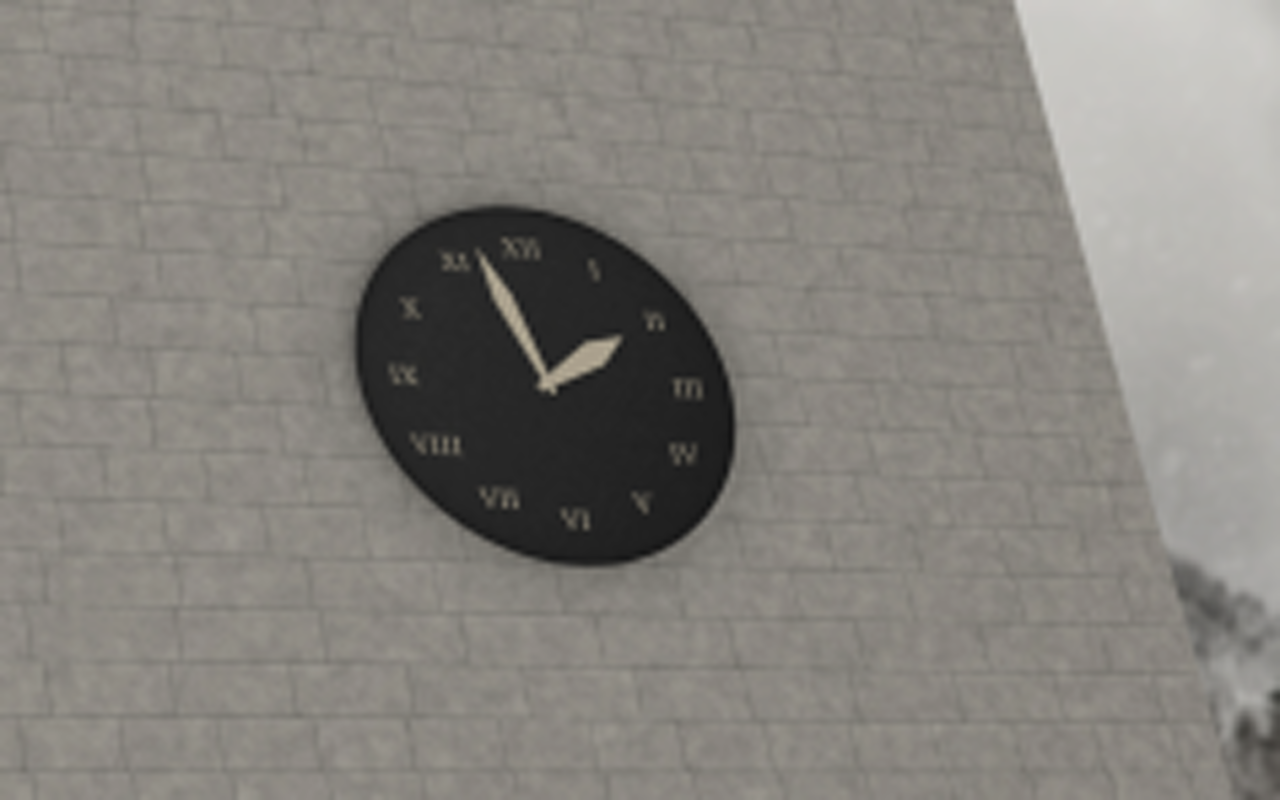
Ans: 1:57
